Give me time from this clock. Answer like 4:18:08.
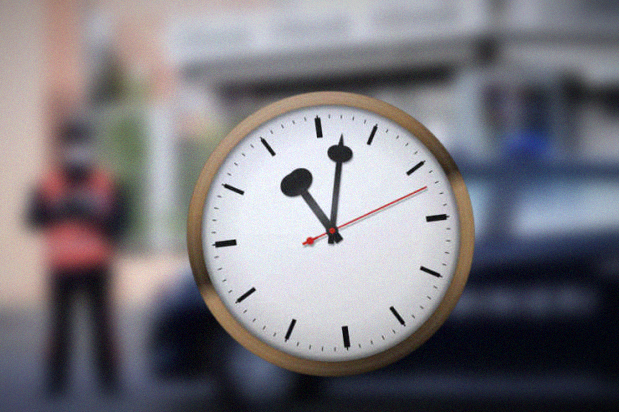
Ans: 11:02:12
